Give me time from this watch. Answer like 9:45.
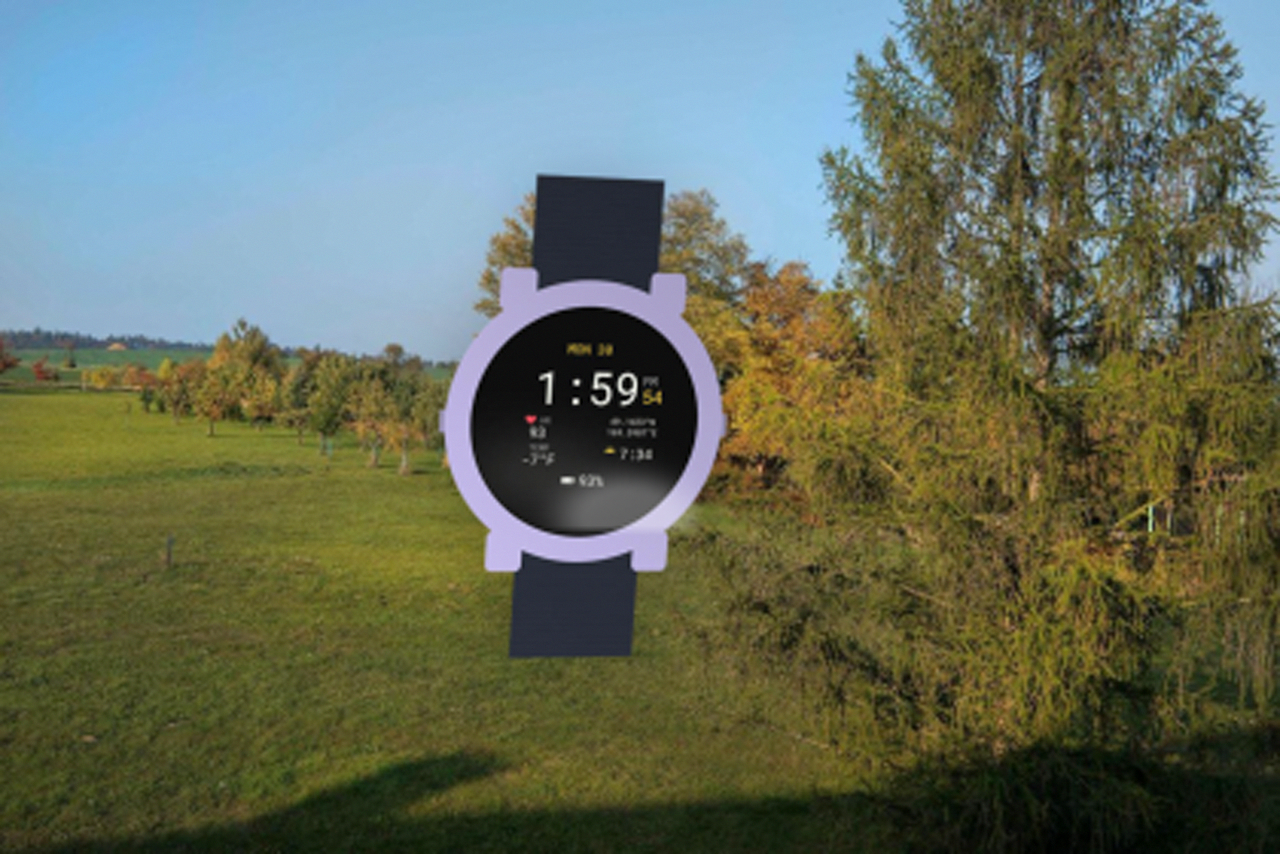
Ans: 1:59
